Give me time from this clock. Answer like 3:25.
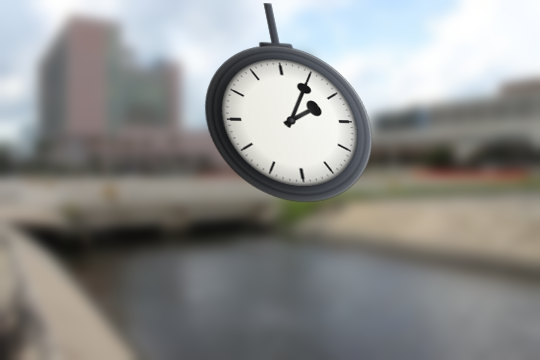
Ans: 2:05
